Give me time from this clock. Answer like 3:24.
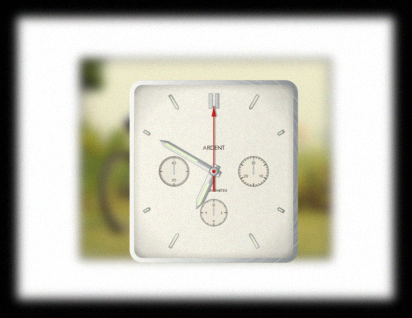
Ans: 6:50
